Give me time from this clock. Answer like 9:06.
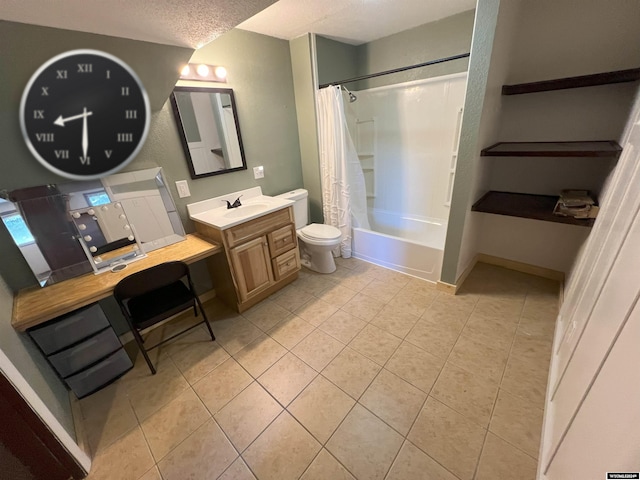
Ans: 8:30
